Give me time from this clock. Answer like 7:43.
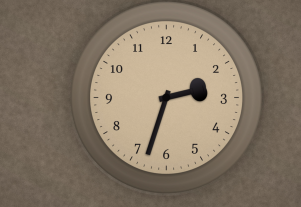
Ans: 2:33
